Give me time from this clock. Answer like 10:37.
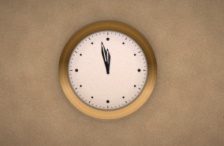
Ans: 11:58
